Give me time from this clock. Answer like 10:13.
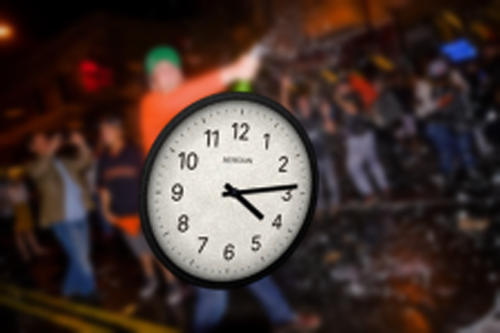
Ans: 4:14
